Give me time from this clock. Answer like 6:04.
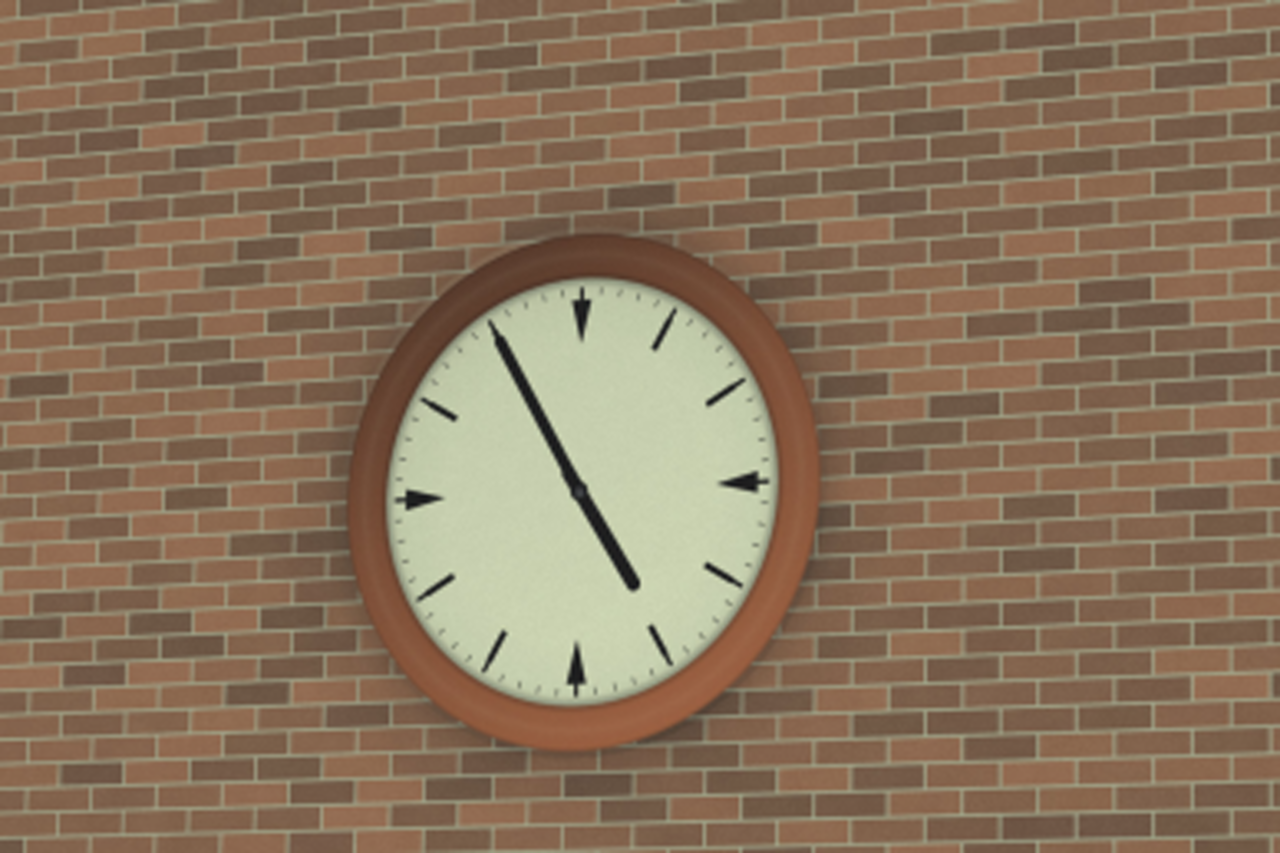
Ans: 4:55
